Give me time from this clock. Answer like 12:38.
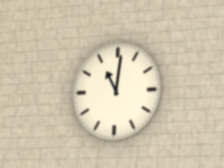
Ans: 11:01
